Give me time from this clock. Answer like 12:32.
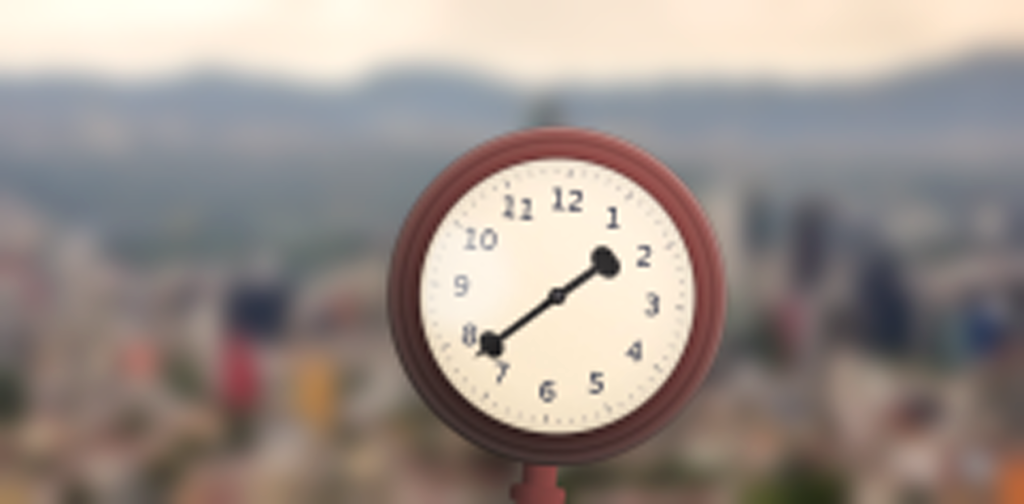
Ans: 1:38
